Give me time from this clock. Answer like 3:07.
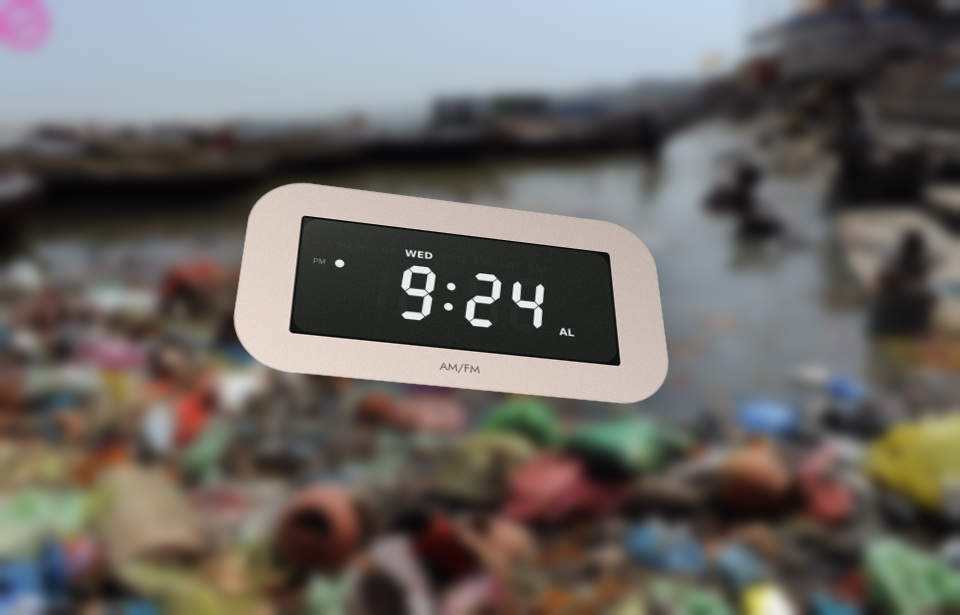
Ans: 9:24
